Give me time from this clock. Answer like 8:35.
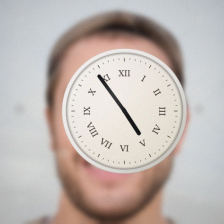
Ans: 4:54
